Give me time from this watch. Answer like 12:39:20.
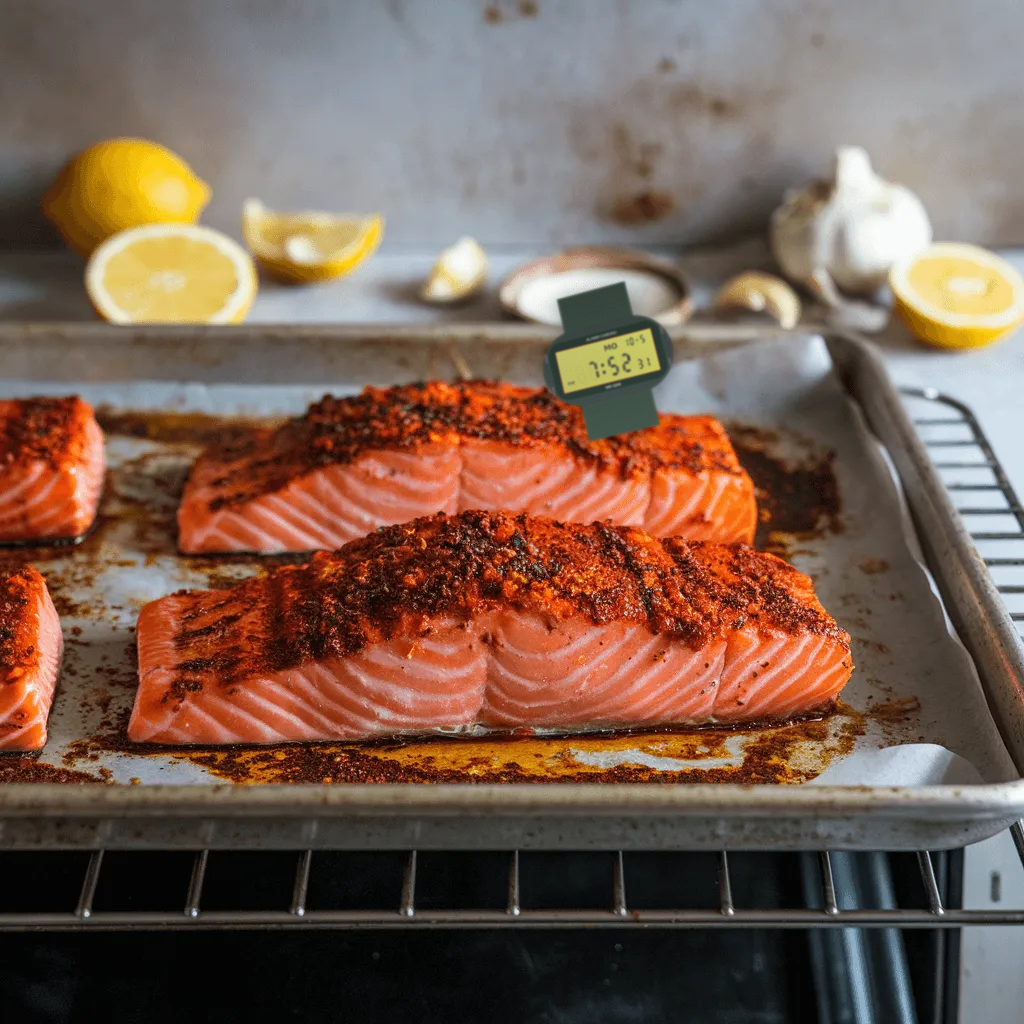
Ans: 7:52:31
